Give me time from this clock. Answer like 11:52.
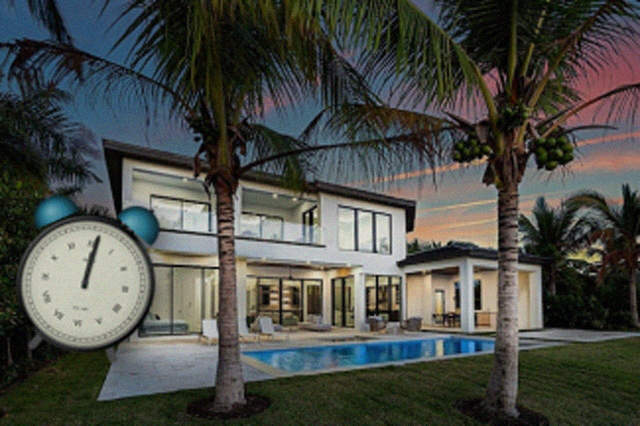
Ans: 12:01
